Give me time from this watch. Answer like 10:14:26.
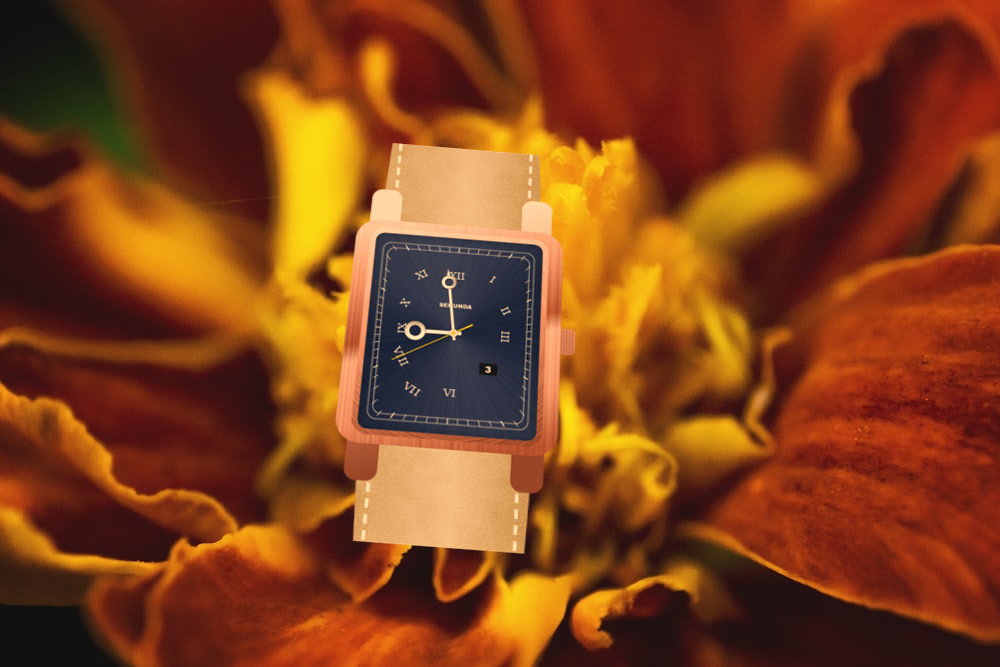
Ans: 8:58:40
